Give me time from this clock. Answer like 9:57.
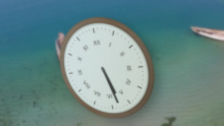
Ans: 5:28
